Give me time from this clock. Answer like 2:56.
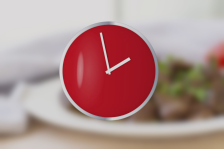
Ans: 1:58
